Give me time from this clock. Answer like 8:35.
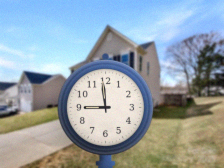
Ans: 8:59
